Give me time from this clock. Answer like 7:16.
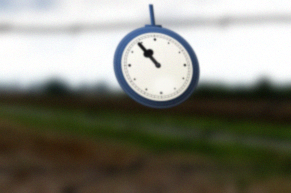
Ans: 10:54
